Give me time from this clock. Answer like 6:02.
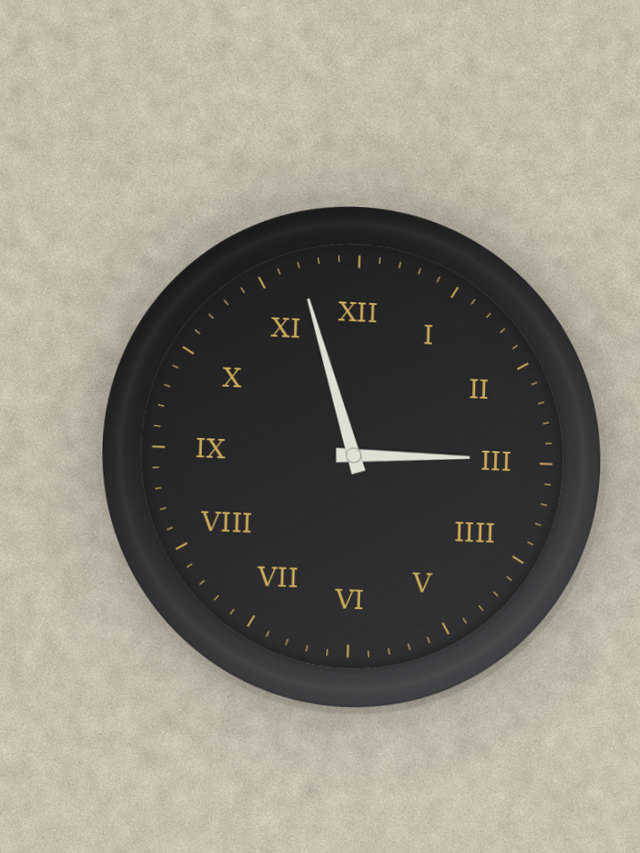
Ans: 2:57
